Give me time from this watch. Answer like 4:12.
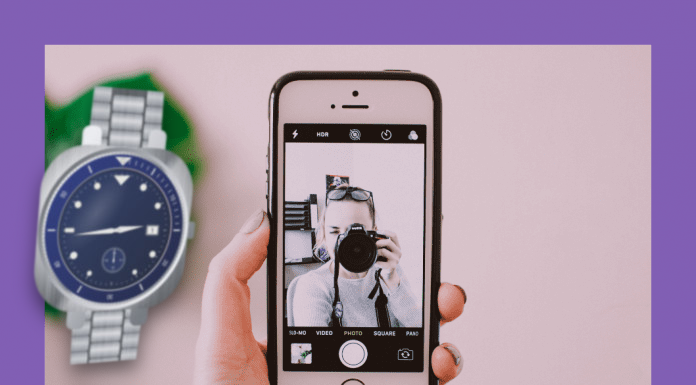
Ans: 2:44
